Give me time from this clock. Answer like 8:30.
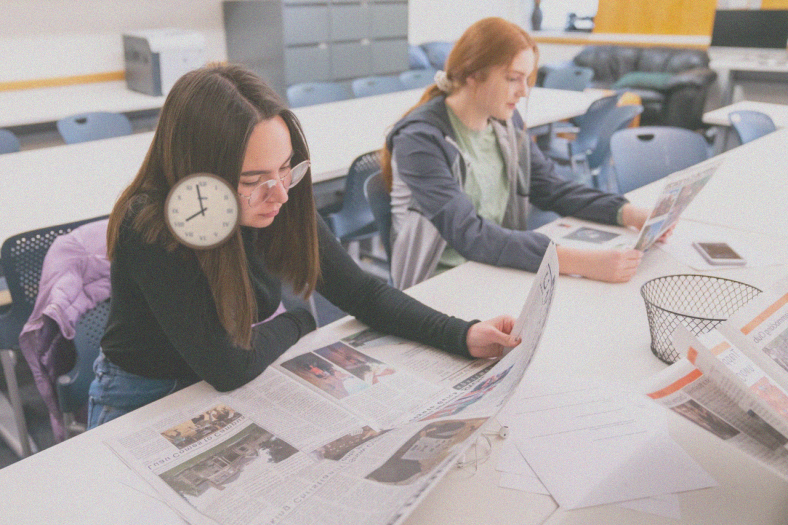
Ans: 7:58
